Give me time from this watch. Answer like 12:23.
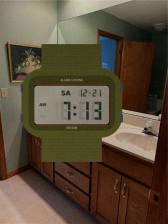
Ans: 7:13
